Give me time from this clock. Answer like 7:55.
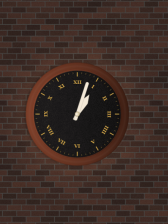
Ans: 1:03
